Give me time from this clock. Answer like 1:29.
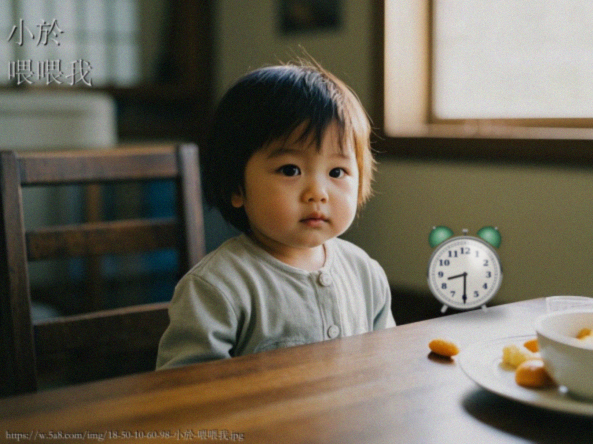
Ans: 8:30
